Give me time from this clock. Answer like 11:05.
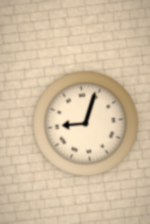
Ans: 9:04
